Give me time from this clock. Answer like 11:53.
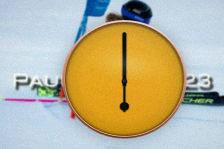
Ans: 6:00
